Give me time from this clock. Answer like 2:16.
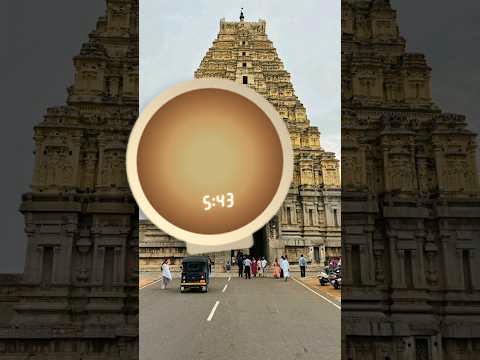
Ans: 5:43
